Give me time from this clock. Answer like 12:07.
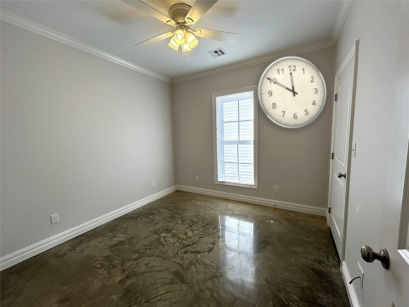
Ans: 11:50
